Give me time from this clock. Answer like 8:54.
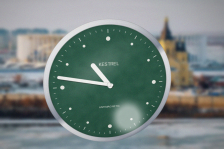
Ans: 10:47
